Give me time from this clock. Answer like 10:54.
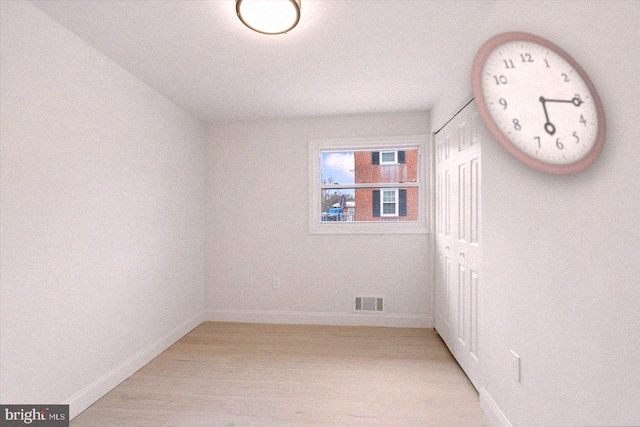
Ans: 6:16
